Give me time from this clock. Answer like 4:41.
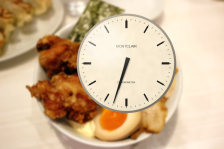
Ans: 6:33
